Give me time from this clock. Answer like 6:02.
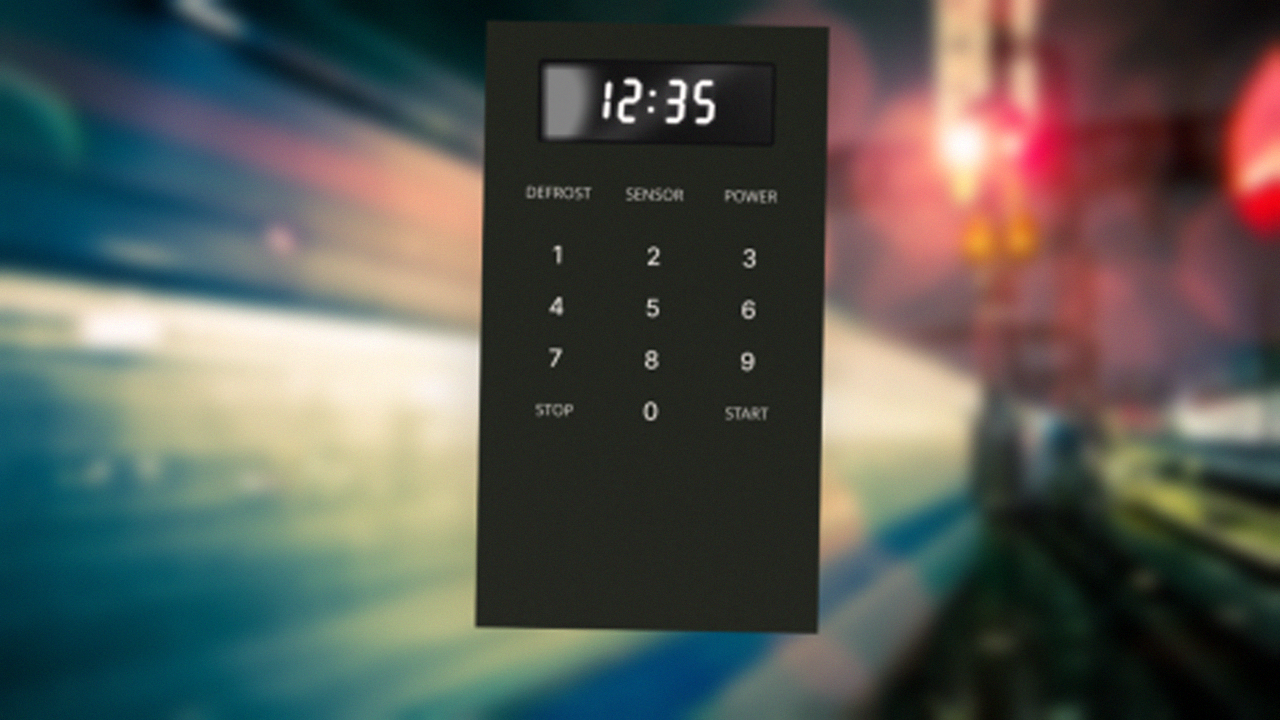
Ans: 12:35
